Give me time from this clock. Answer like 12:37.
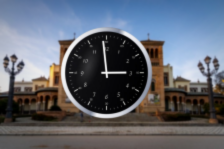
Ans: 2:59
